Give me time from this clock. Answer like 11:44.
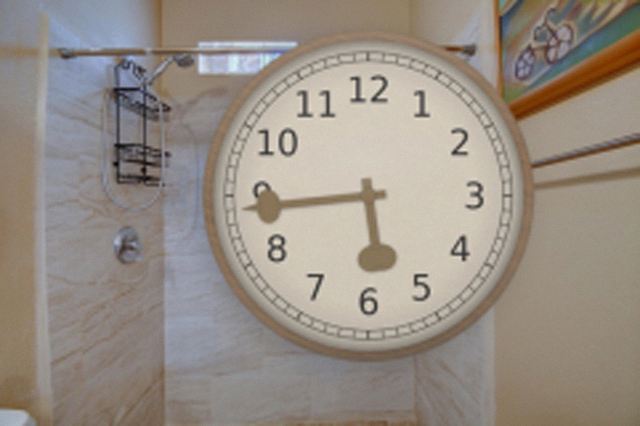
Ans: 5:44
